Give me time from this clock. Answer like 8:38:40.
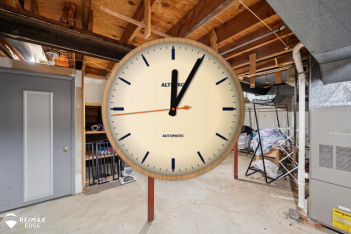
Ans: 12:04:44
